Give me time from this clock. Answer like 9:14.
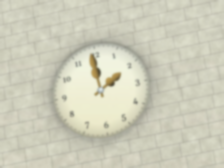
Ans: 1:59
